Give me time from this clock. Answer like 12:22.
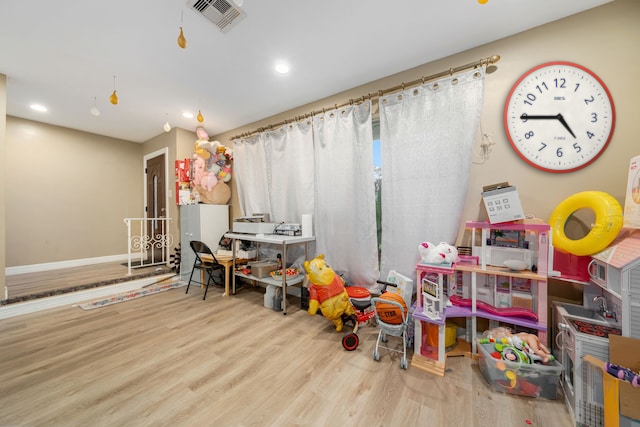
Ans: 4:45
